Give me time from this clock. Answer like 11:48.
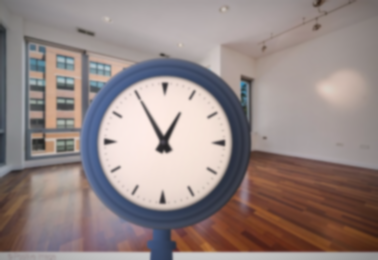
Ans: 12:55
